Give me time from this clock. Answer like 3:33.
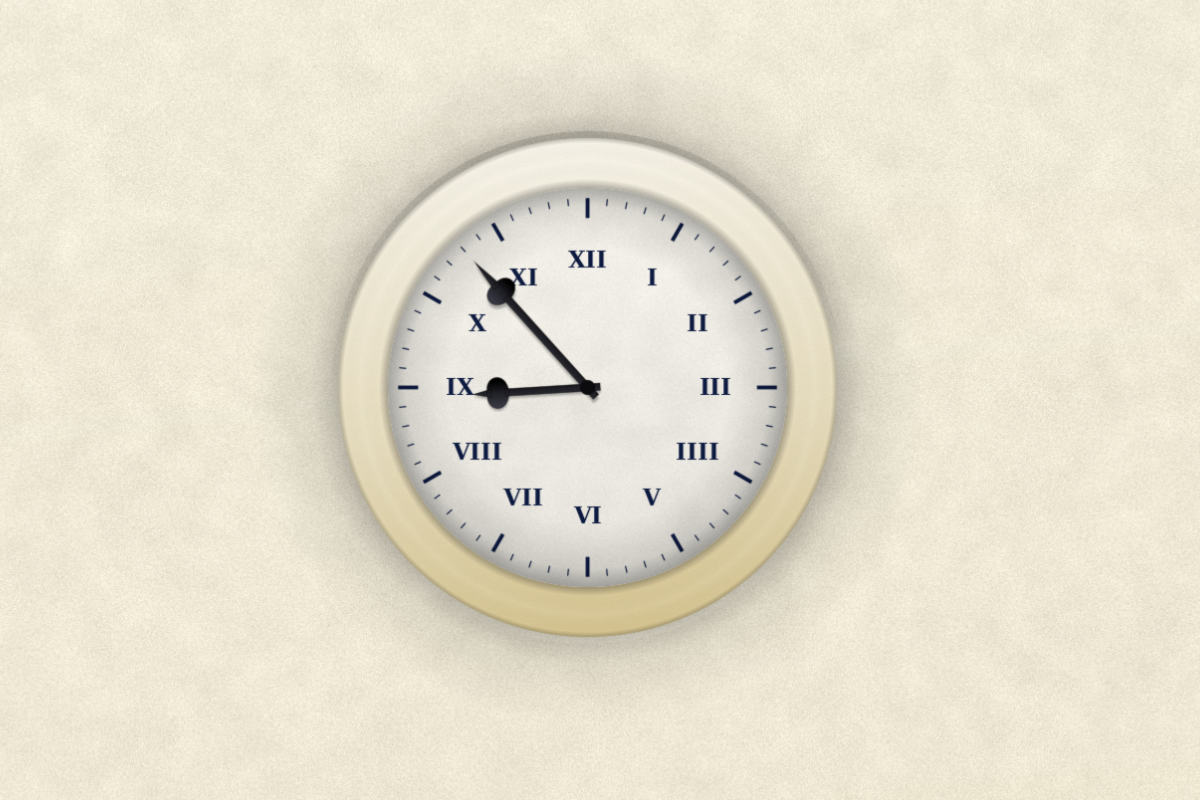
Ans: 8:53
